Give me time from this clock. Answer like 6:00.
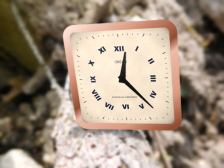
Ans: 12:23
